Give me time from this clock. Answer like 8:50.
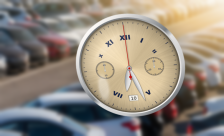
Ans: 6:27
